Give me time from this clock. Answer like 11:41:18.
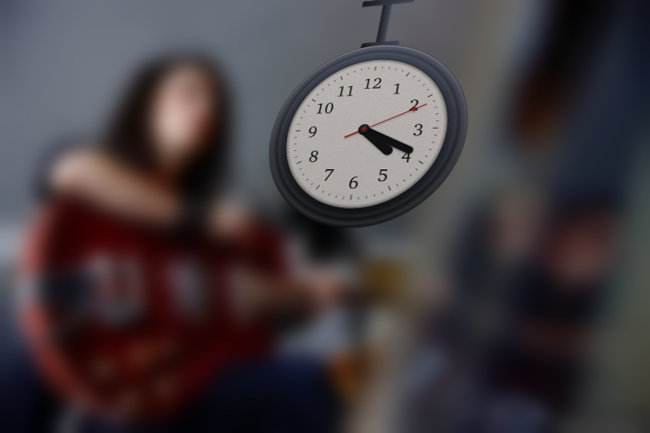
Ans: 4:19:11
